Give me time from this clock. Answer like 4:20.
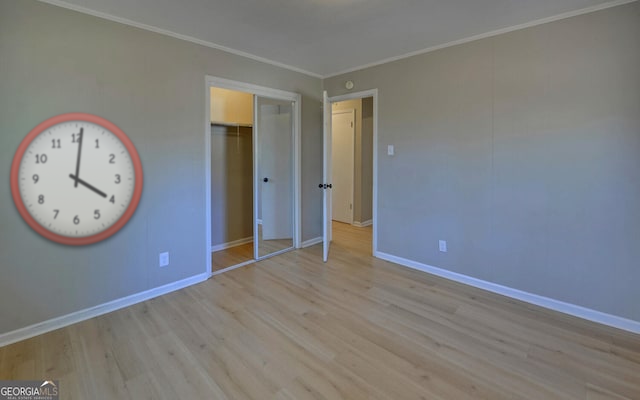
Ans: 4:01
